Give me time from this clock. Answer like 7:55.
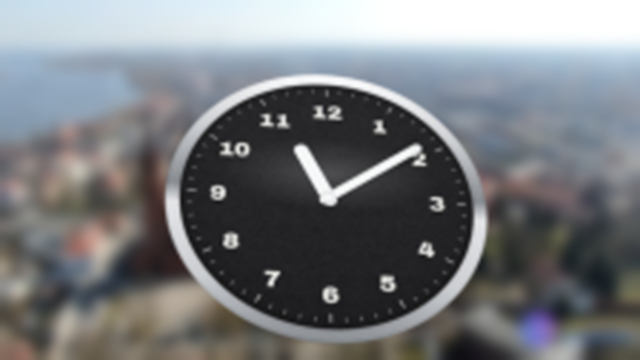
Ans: 11:09
